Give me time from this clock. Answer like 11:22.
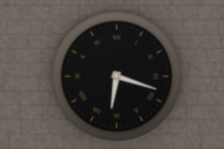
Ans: 6:18
